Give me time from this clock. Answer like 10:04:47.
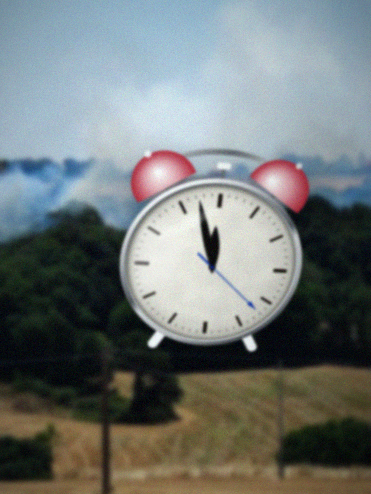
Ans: 11:57:22
